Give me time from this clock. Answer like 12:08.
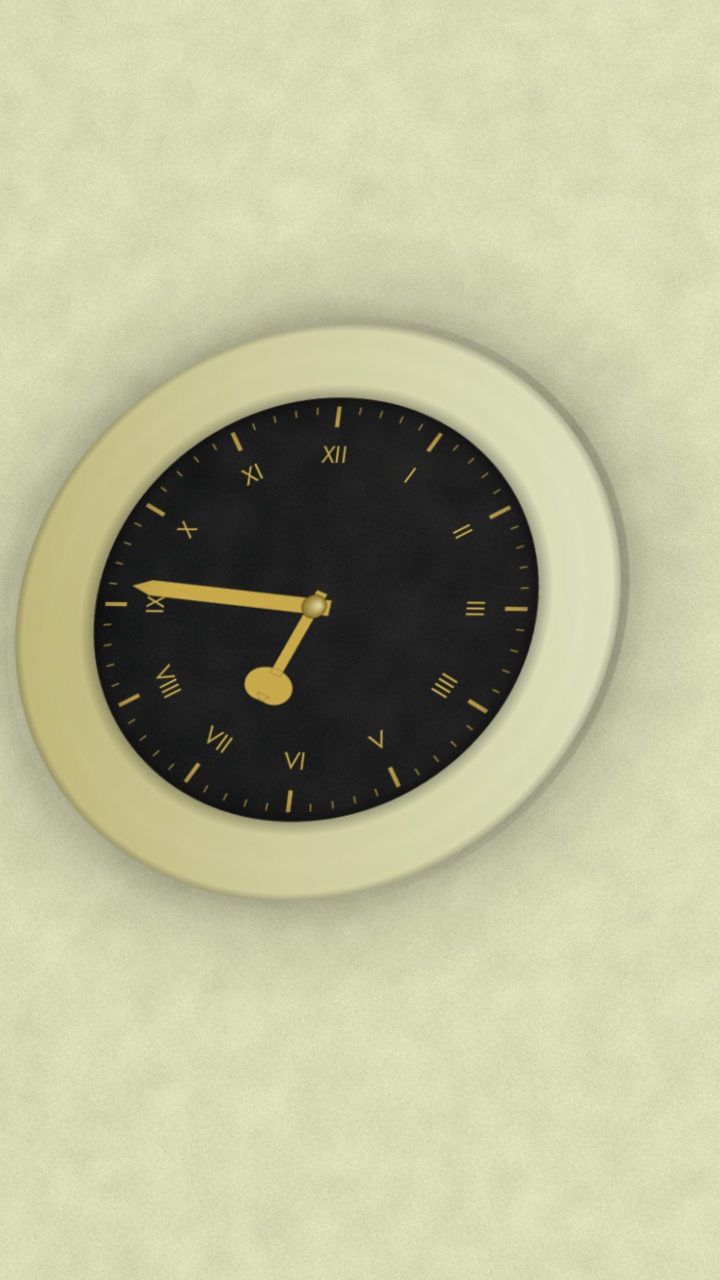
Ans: 6:46
